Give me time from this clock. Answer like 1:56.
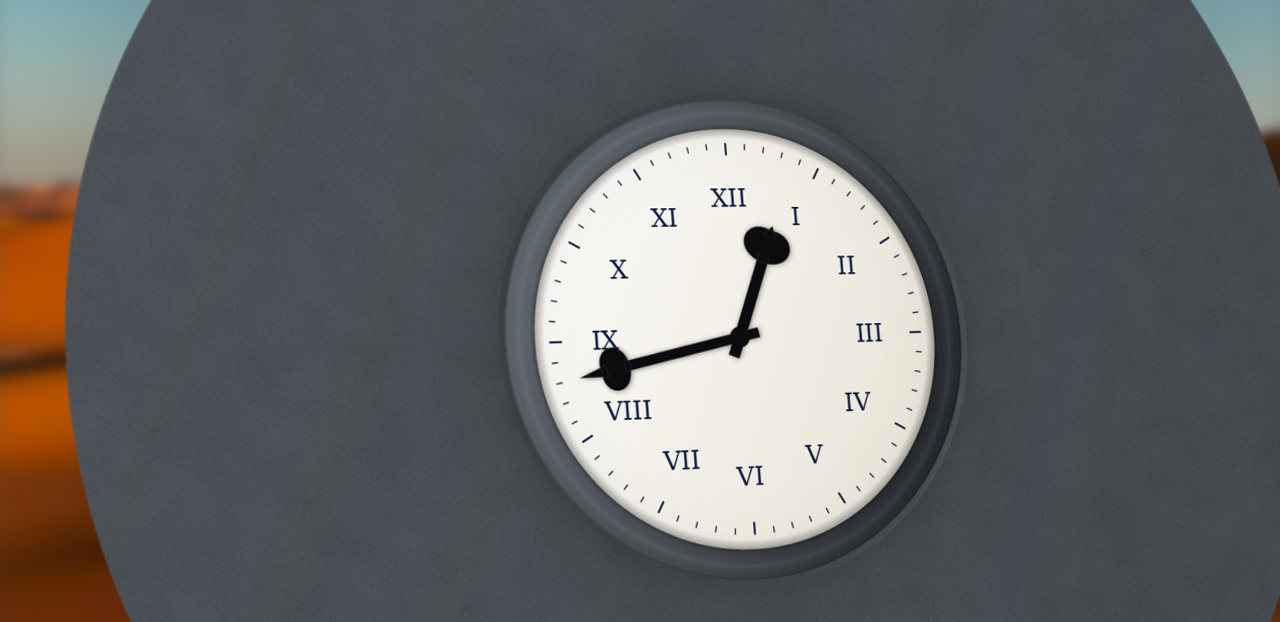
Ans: 12:43
